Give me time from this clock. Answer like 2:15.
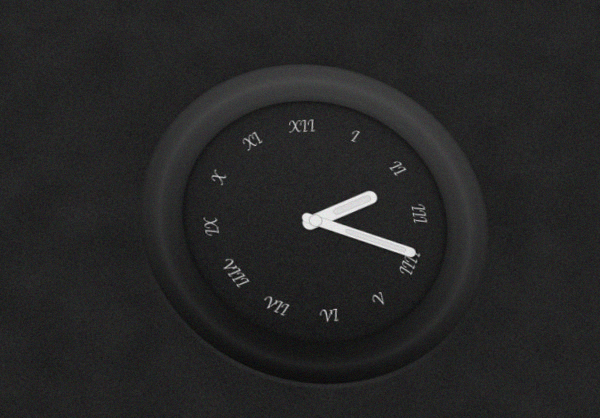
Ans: 2:19
